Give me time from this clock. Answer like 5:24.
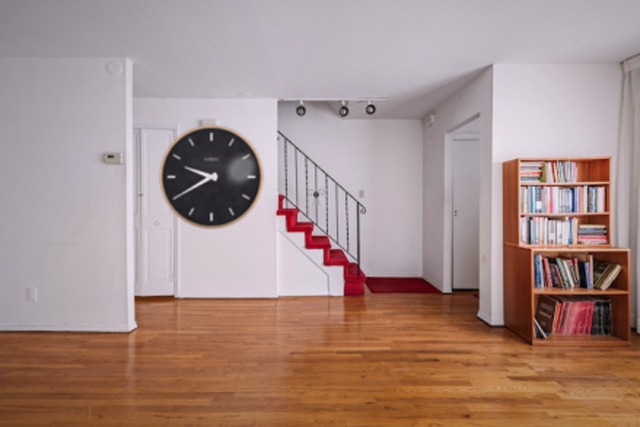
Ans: 9:40
